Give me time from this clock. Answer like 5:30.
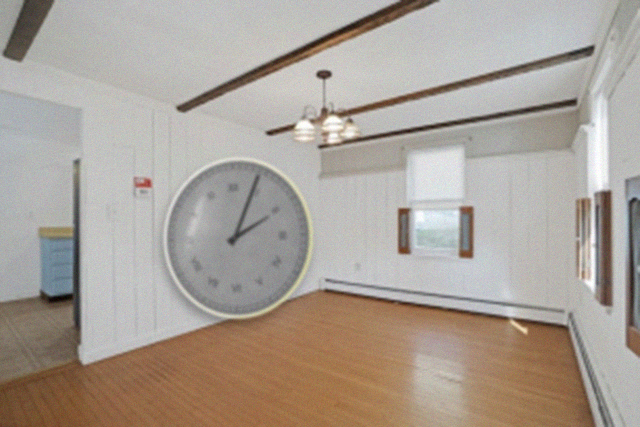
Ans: 2:04
